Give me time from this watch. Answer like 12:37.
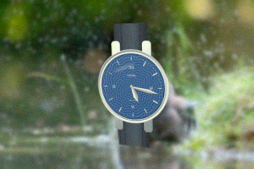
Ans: 5:17
